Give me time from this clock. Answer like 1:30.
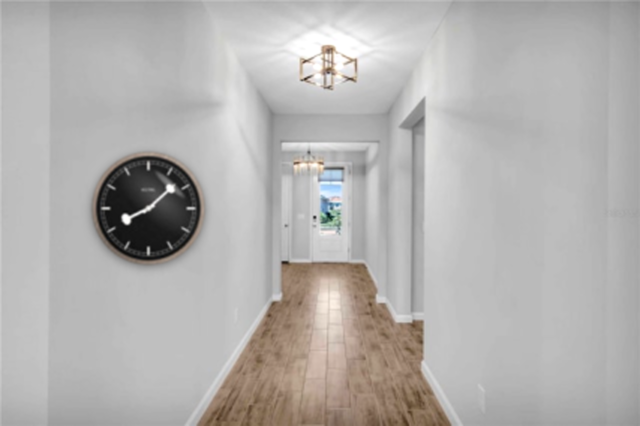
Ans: 8:08
